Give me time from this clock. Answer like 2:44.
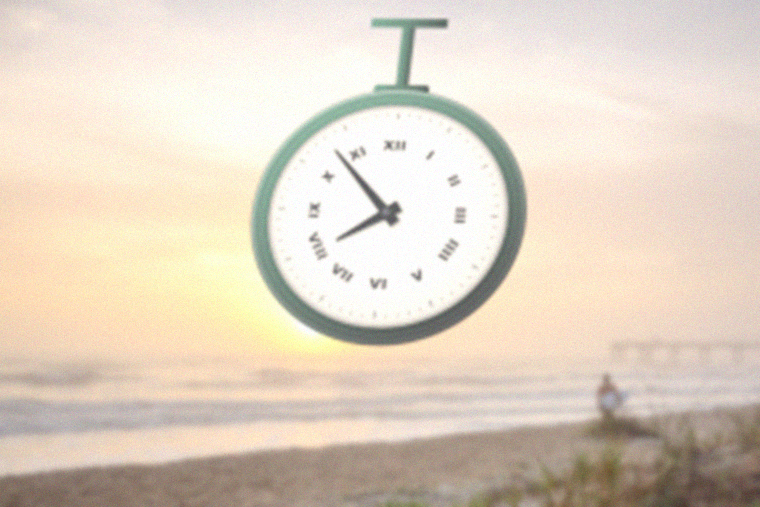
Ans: 7:53
